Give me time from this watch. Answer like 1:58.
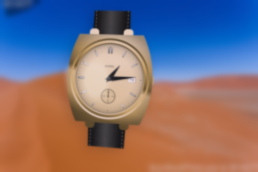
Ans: 1:14
